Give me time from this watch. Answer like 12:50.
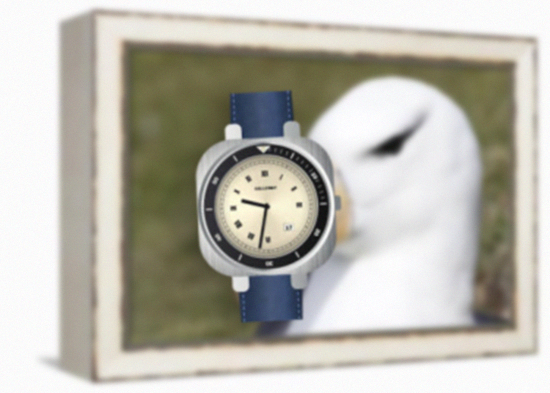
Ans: 9:32
